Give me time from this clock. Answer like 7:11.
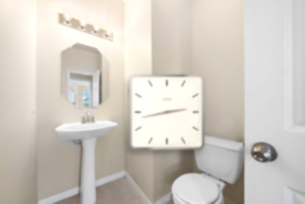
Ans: 2:43
